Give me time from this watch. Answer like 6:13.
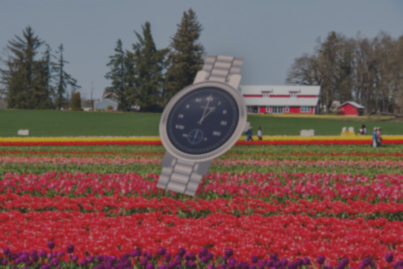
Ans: 1:00
